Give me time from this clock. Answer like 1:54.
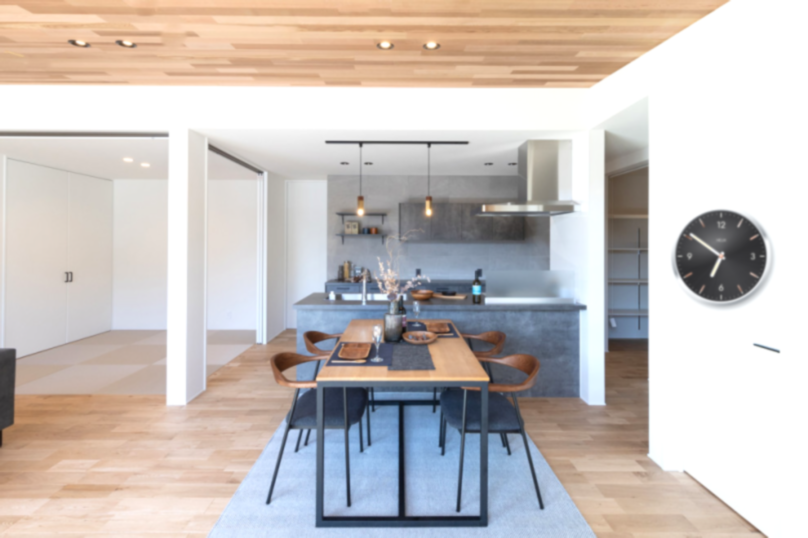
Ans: 6:51
